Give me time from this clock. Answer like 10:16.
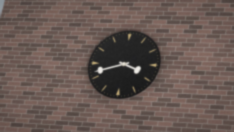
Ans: 3:42
